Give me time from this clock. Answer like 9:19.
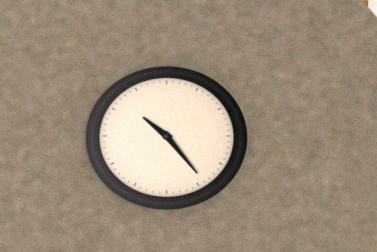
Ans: 10:24
